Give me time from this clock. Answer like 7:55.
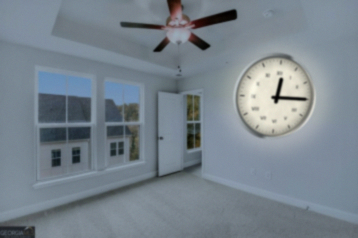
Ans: 12:15
